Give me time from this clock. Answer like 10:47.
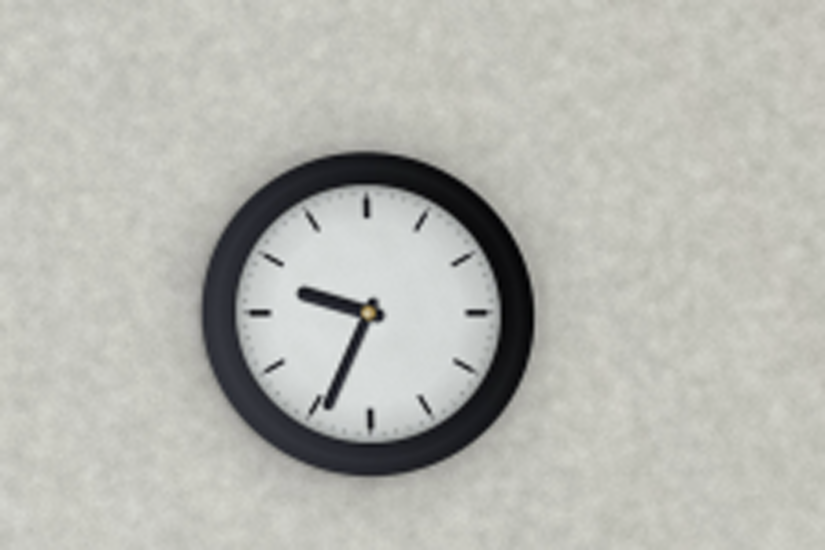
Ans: 9:34
